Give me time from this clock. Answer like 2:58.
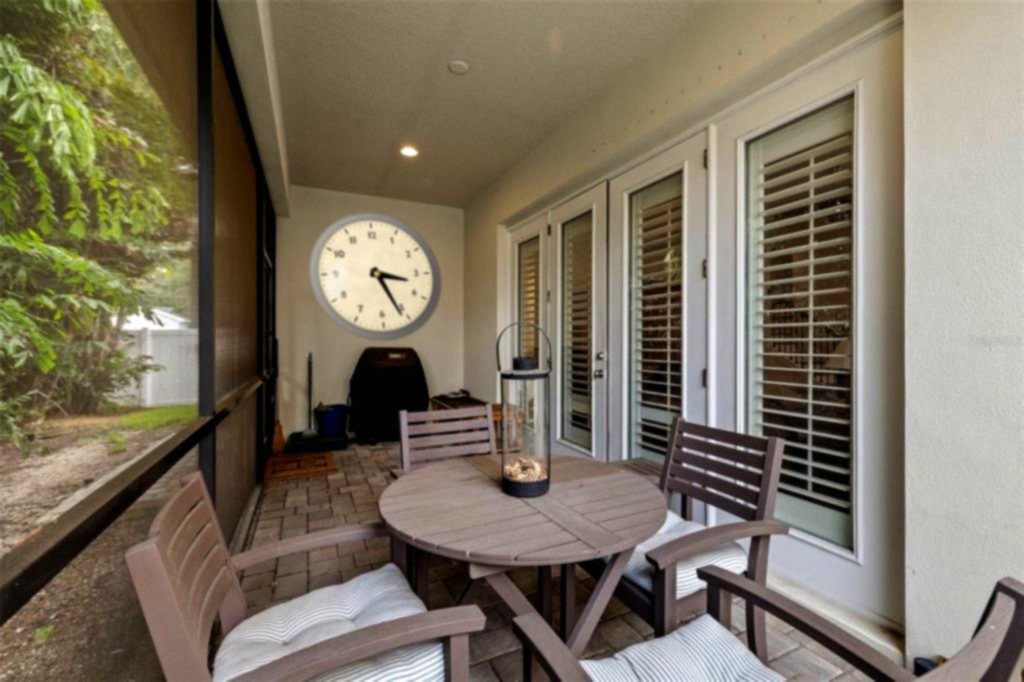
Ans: 3:26
